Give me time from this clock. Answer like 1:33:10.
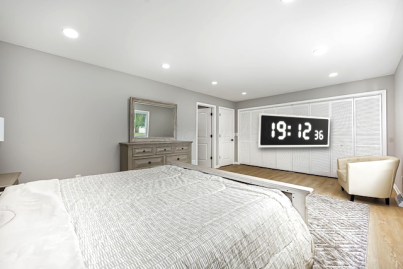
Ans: 19:12:36
